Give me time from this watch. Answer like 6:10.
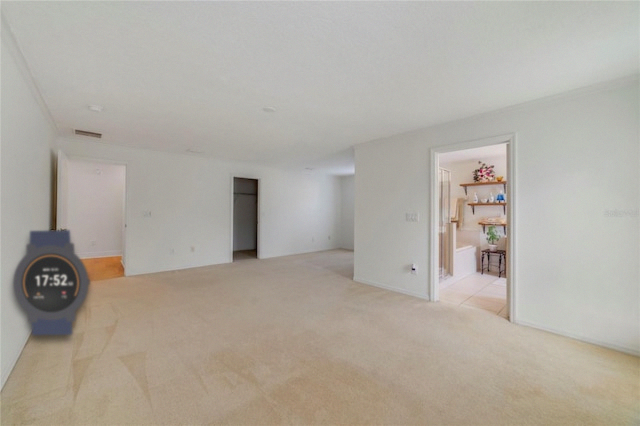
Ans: 17:52
